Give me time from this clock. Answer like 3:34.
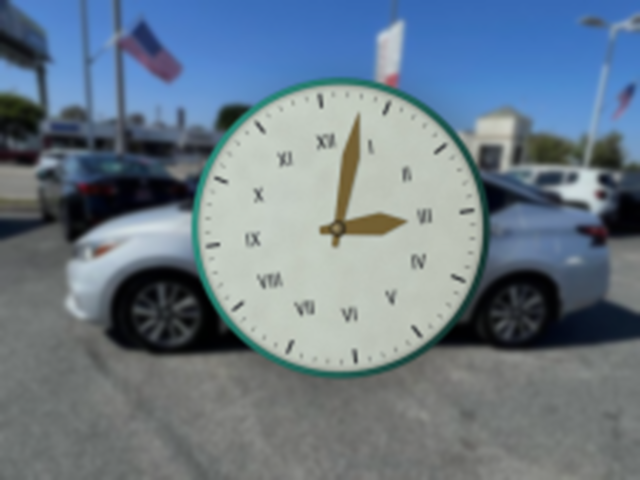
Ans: 3:03
